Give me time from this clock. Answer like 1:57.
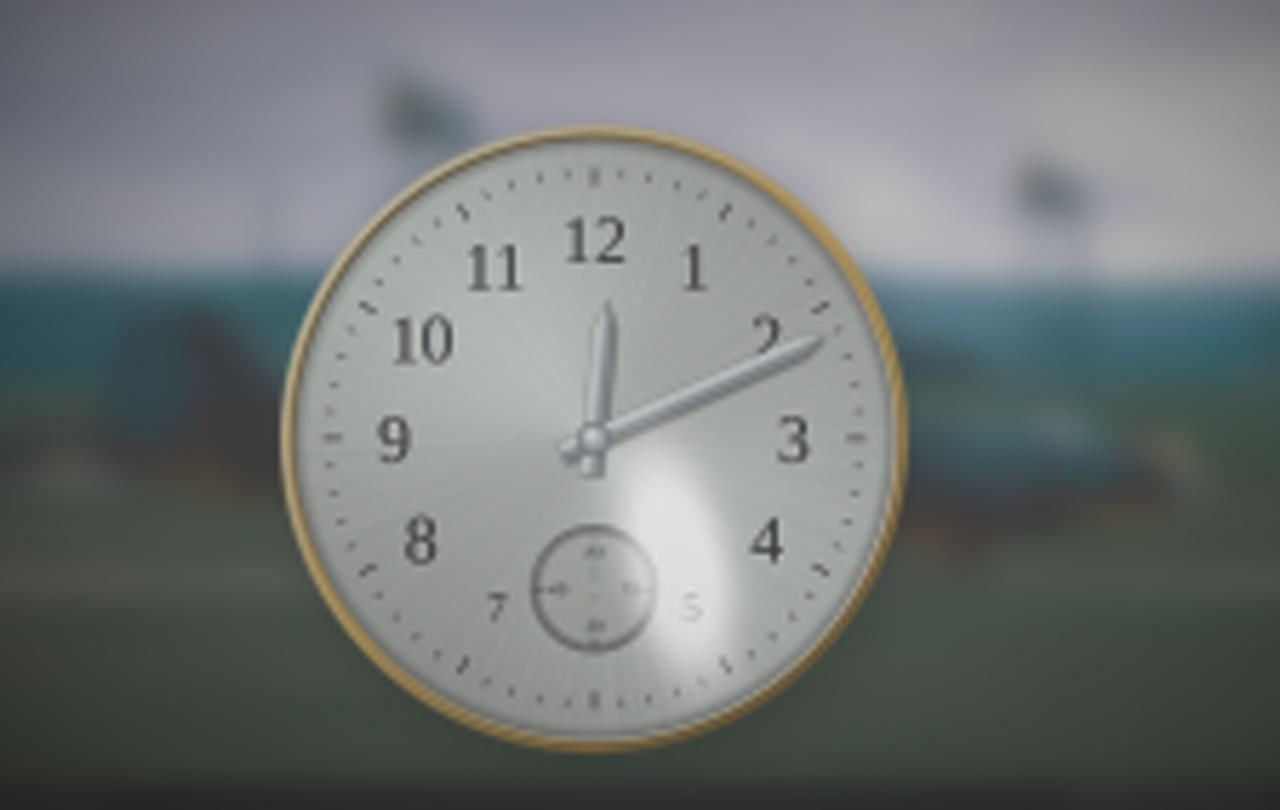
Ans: 12:11
